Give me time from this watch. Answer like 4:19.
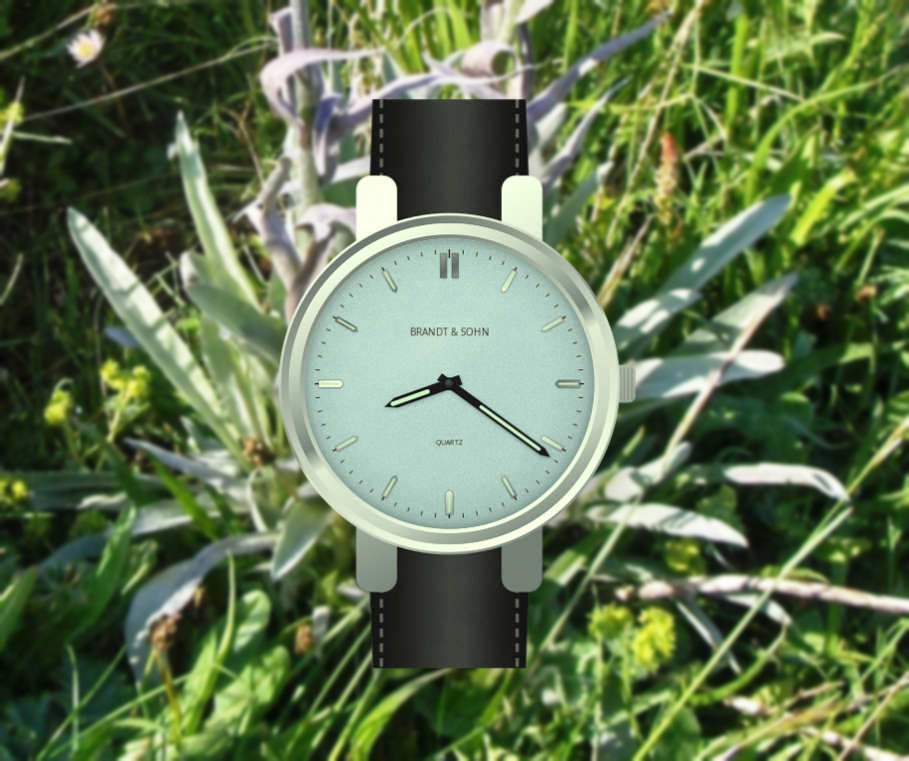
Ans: 8:21
